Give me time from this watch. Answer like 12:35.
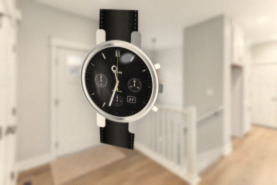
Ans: 11:33
